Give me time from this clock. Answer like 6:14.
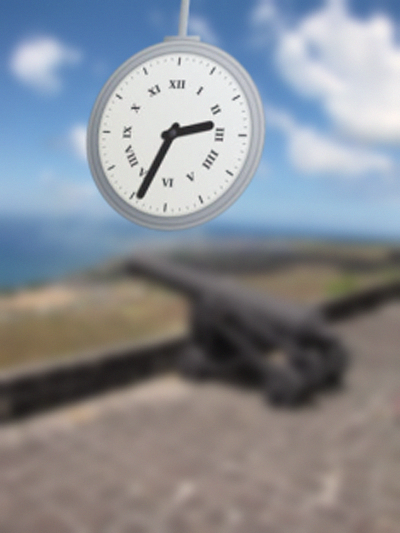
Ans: 2:34
